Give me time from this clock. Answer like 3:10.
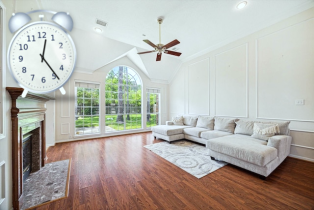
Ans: 12:24
